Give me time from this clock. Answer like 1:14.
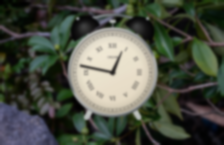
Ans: 12:47
